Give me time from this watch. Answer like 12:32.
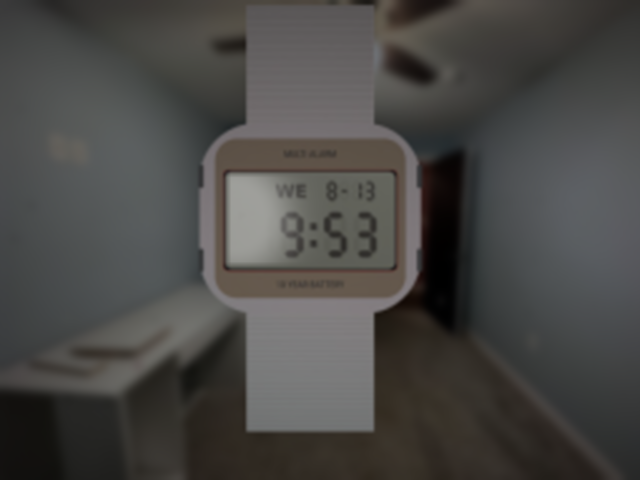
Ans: 9:53
